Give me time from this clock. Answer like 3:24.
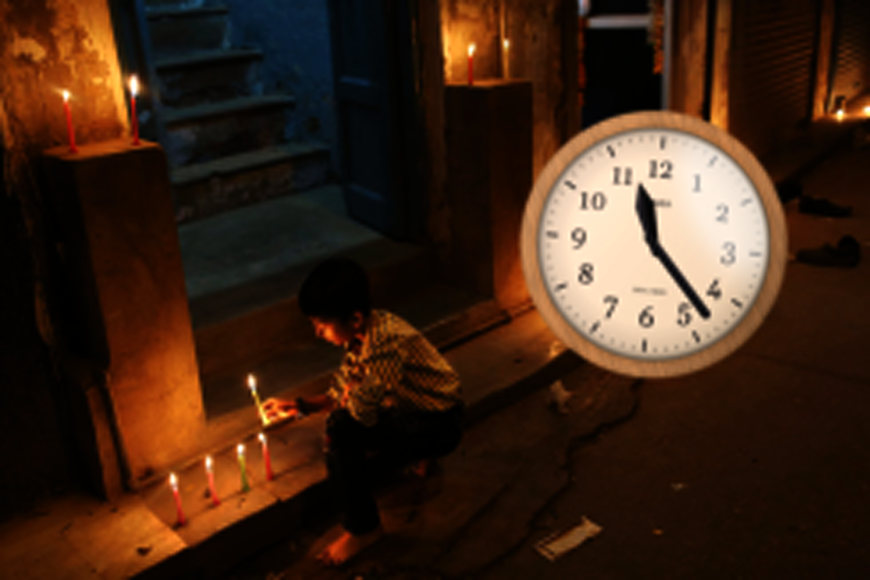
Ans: 11:23
